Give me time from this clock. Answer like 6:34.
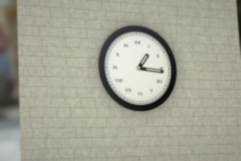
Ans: 1:16
